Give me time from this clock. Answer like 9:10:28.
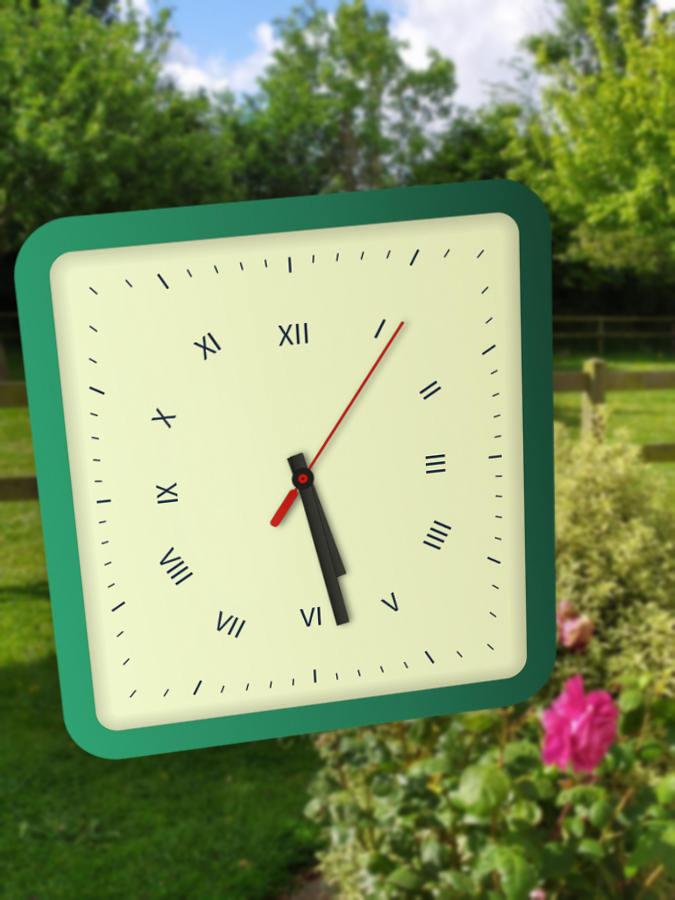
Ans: 5:28:06
